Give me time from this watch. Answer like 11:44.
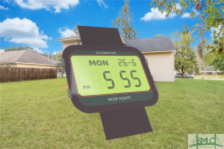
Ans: 5:55
